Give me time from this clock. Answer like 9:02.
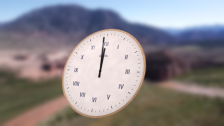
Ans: 11:59
